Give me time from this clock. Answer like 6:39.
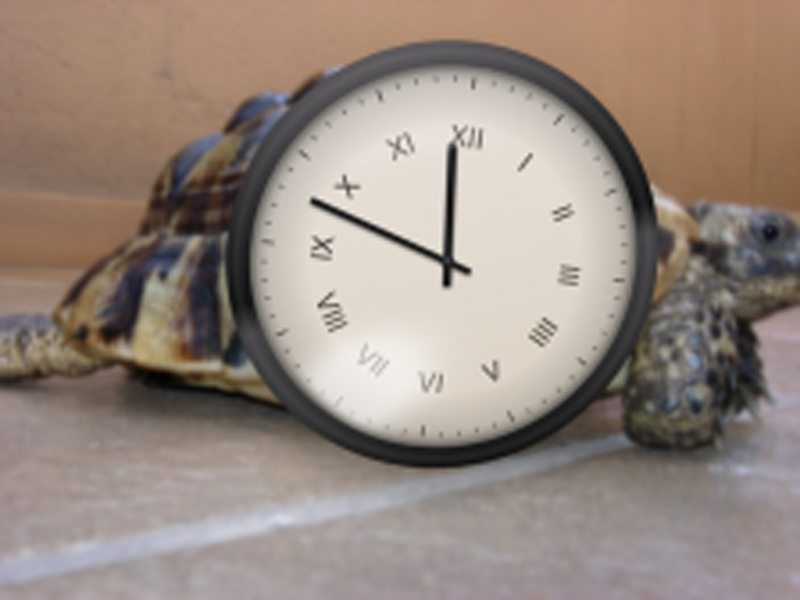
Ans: 11:48
